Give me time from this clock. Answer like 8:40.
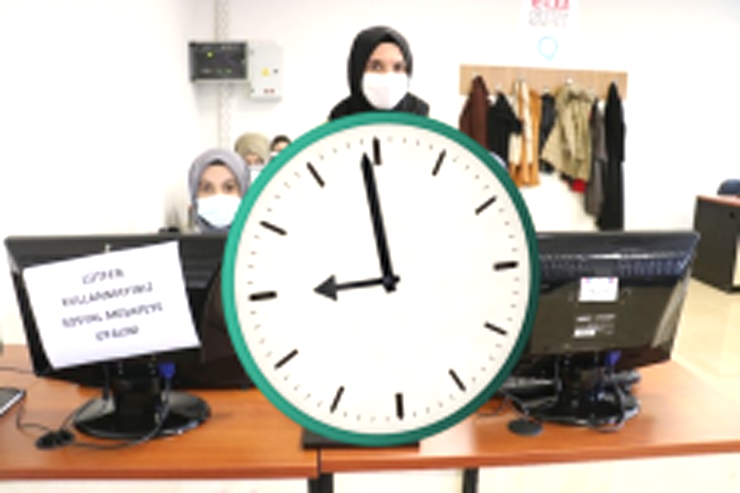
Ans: 8:59
